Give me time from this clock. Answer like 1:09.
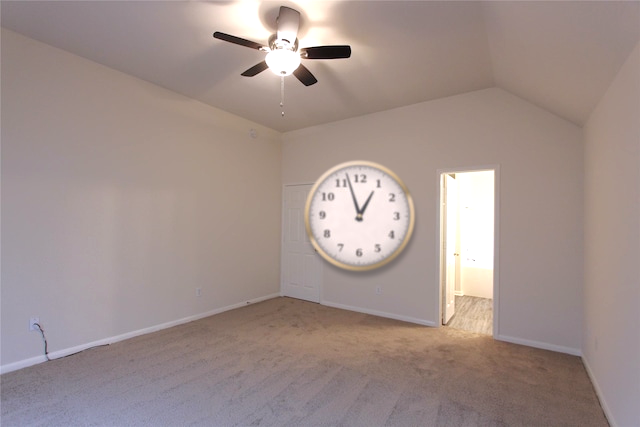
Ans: 12:57
